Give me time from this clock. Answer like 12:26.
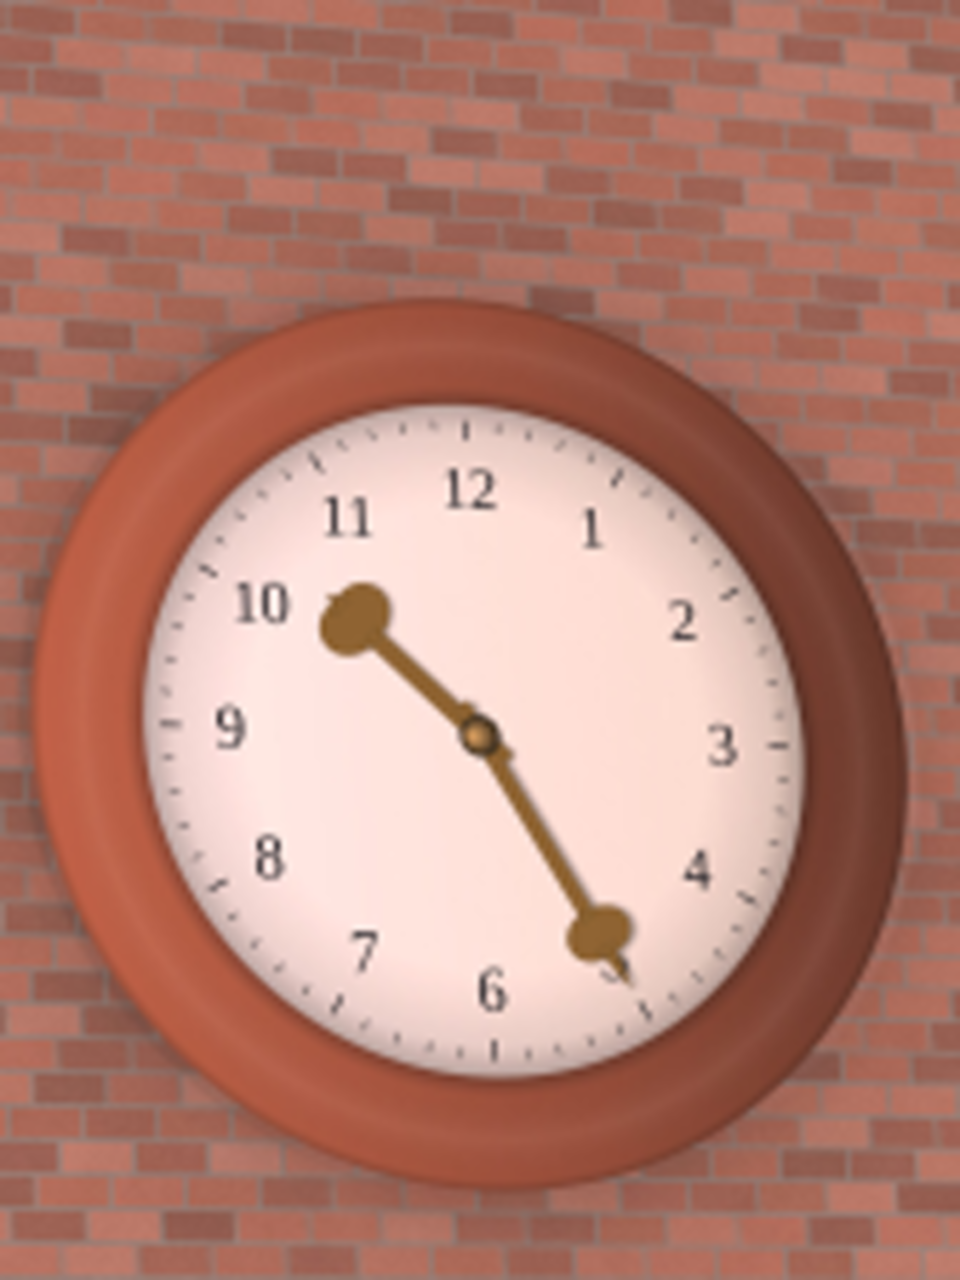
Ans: 10:25
